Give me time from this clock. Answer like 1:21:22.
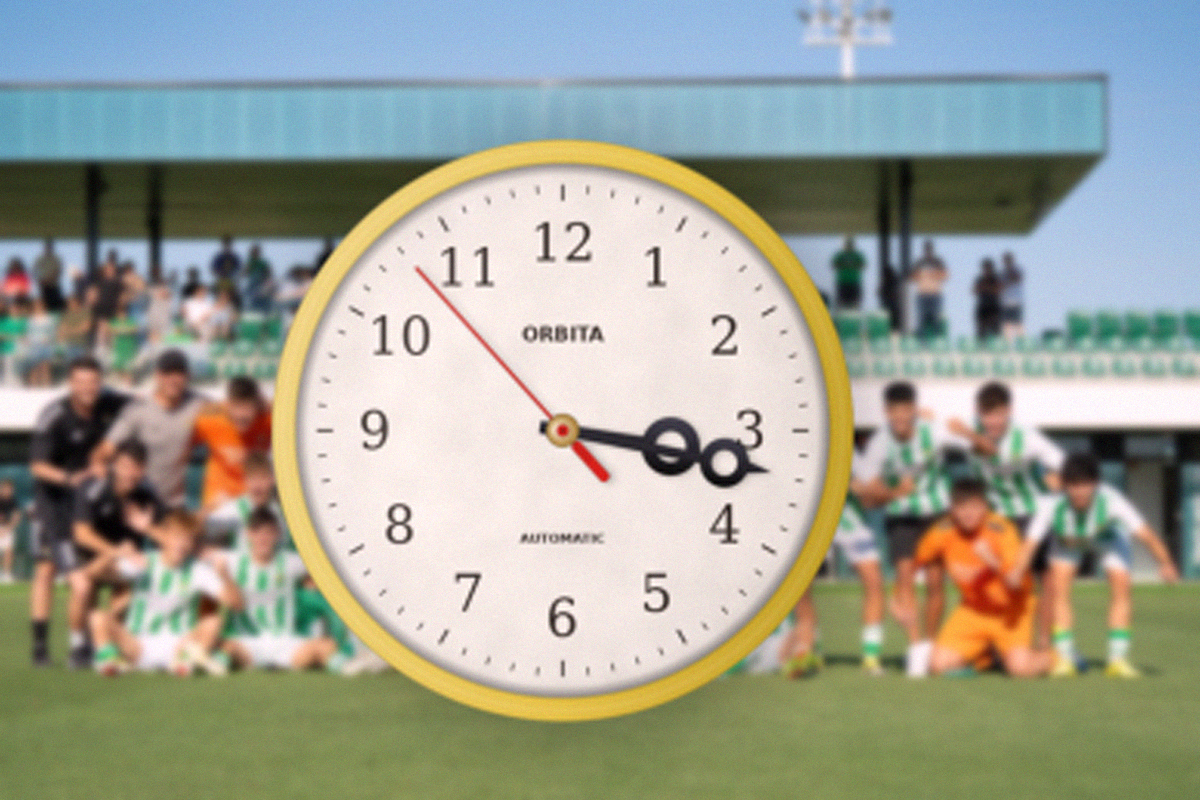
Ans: 3:16:53
